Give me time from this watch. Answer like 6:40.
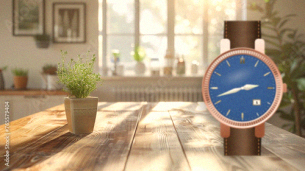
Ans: 2:42
